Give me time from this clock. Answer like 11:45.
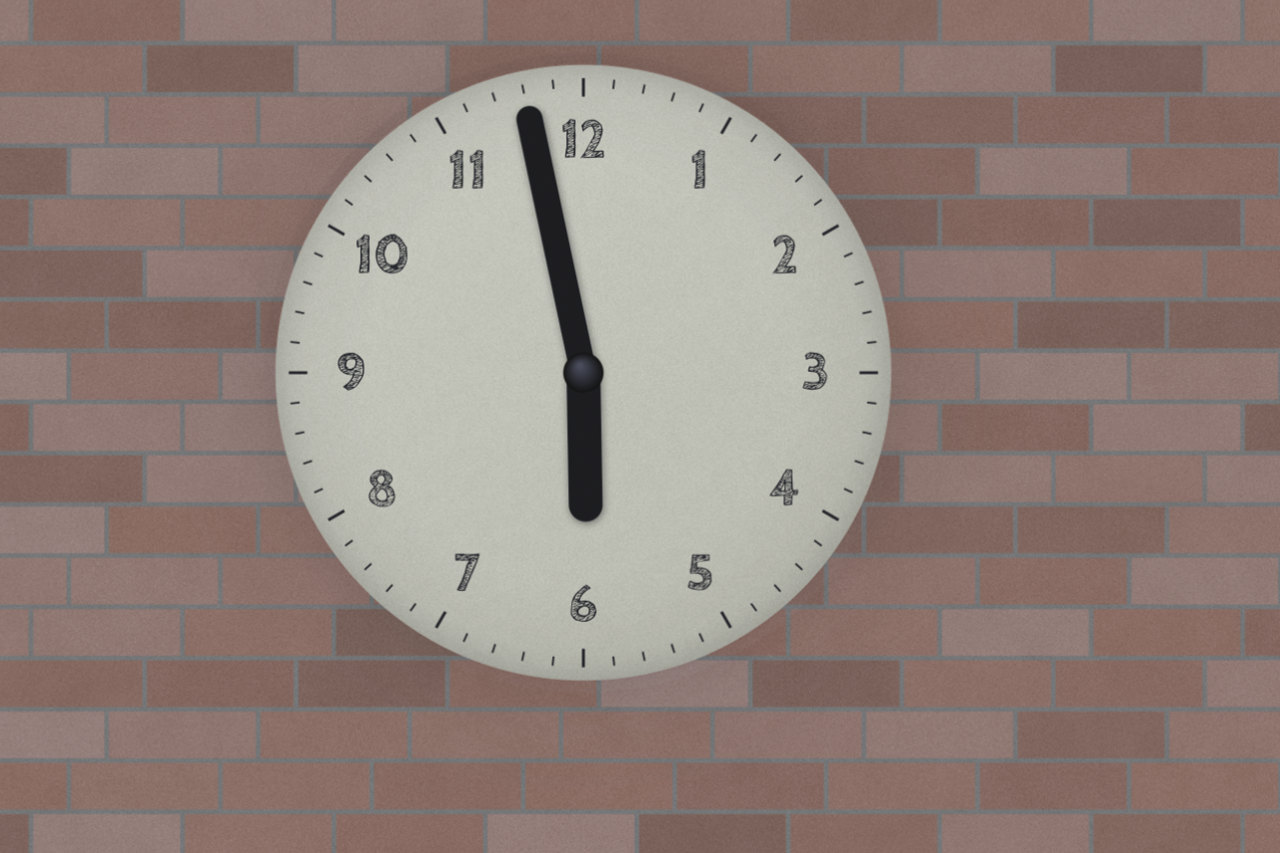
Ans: 5:58
